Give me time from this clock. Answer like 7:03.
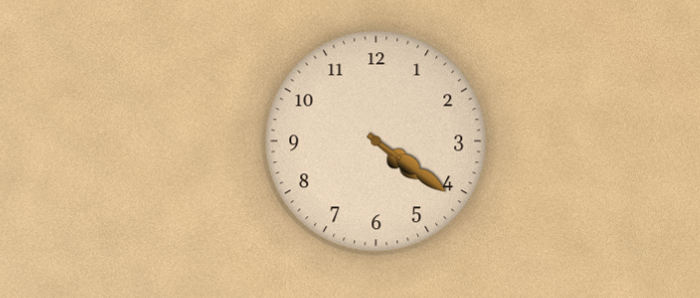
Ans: 4:21
